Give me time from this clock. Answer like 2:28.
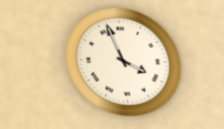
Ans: 3:57
